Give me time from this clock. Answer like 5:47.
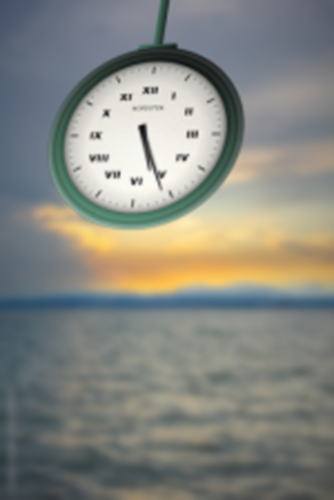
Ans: 5:26
